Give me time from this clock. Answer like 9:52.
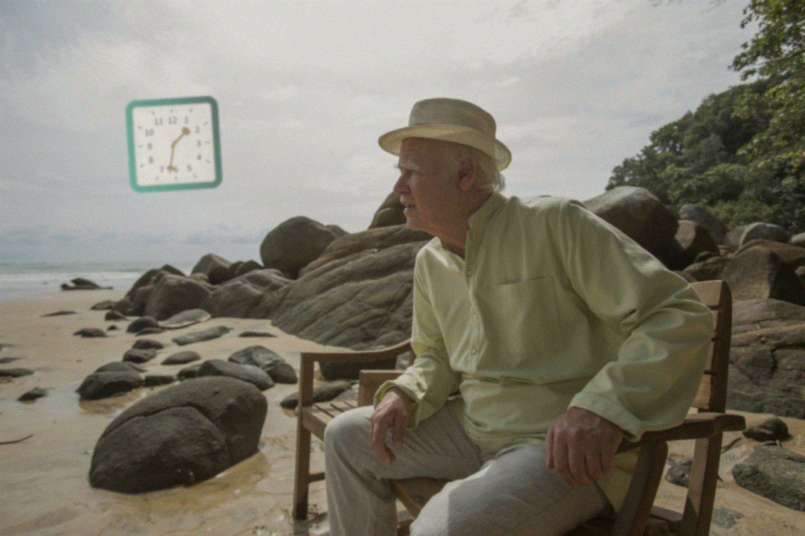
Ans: 1:32
